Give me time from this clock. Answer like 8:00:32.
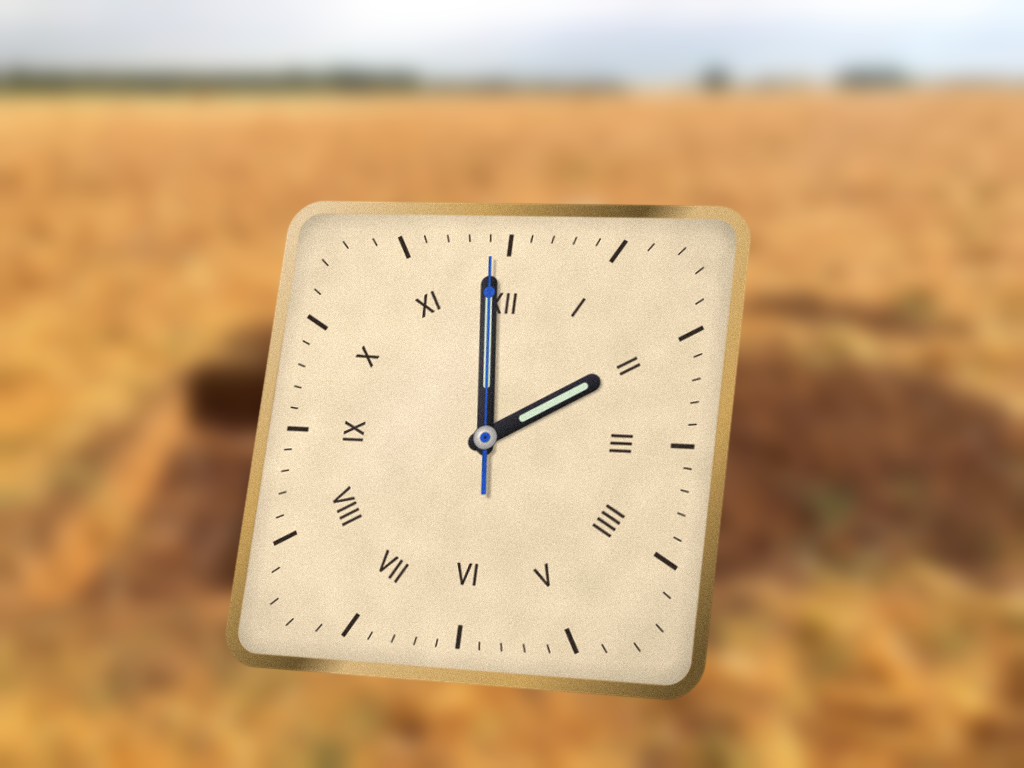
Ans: 1:58:59
